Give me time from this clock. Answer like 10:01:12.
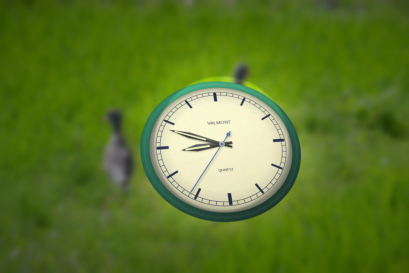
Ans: 8:48:36
